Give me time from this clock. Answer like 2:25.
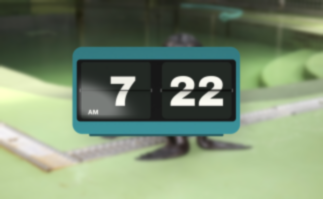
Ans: 7:22
